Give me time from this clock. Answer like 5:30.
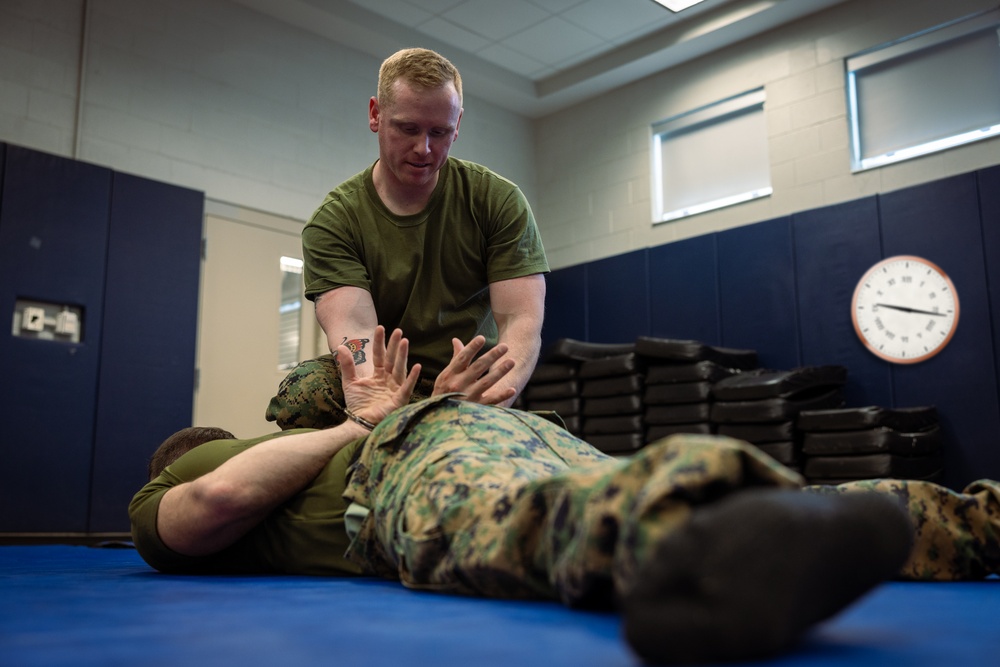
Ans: 9:16
